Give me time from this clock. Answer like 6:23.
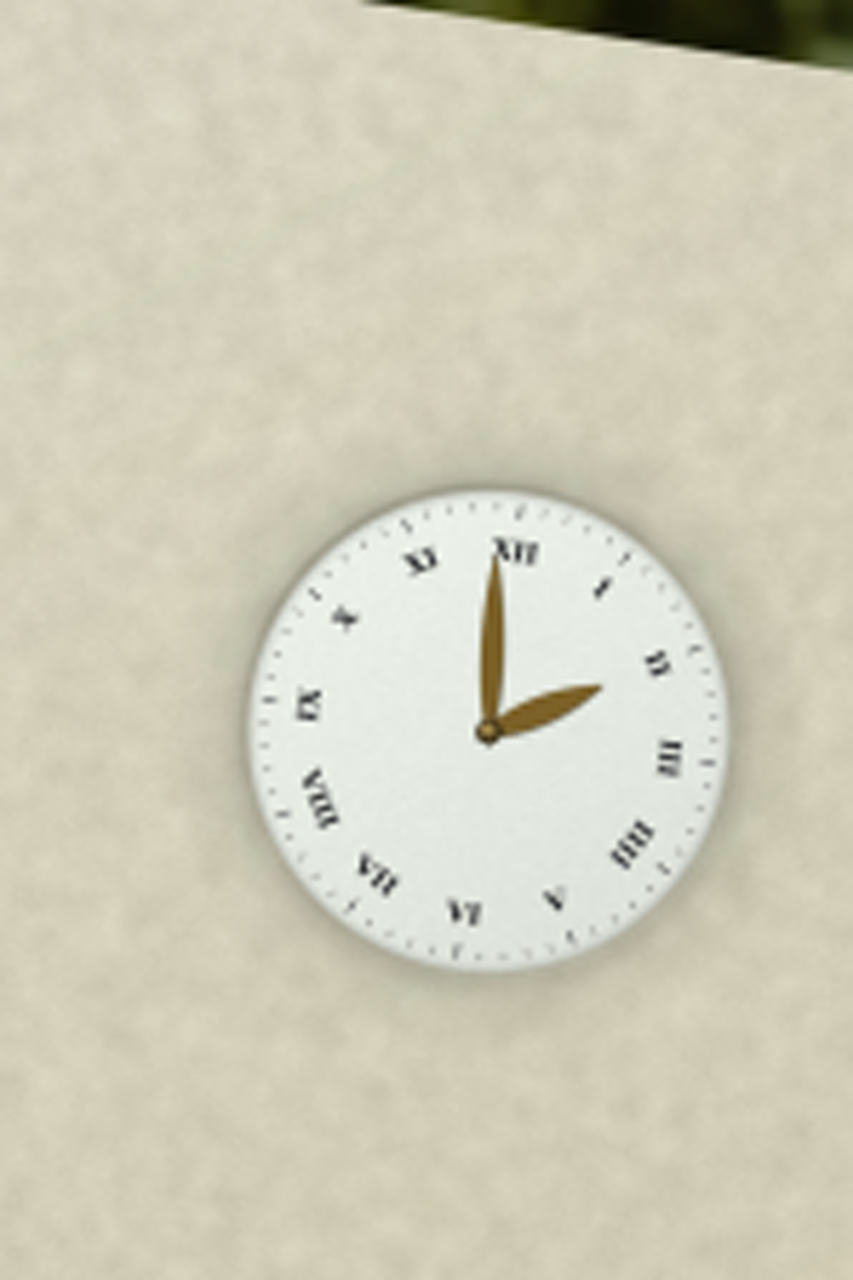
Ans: 1:59
